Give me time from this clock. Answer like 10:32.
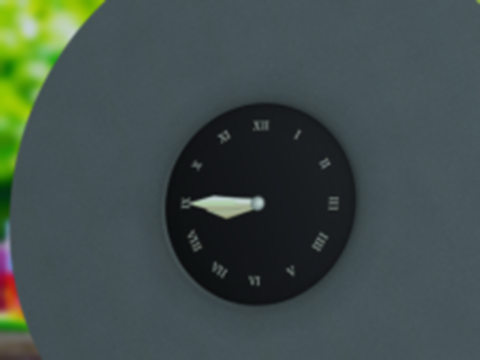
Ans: 8:45
